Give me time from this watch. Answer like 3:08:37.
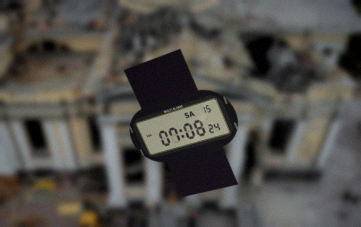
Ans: 7:08:24
